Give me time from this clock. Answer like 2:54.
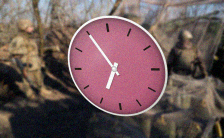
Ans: 6:55
